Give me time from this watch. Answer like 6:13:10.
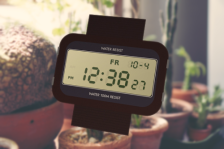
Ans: 12:38:27
